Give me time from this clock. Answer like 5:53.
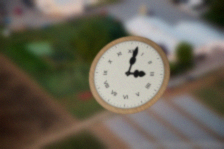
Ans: 3:02
